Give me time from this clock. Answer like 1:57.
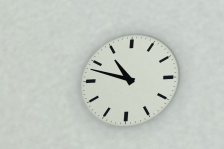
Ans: 10:48
